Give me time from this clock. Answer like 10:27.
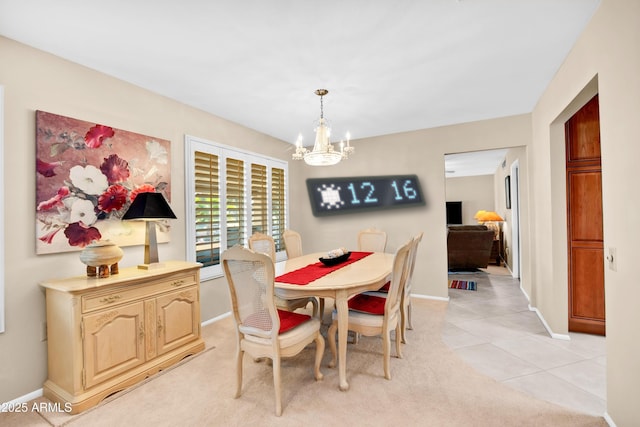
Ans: 12:16
